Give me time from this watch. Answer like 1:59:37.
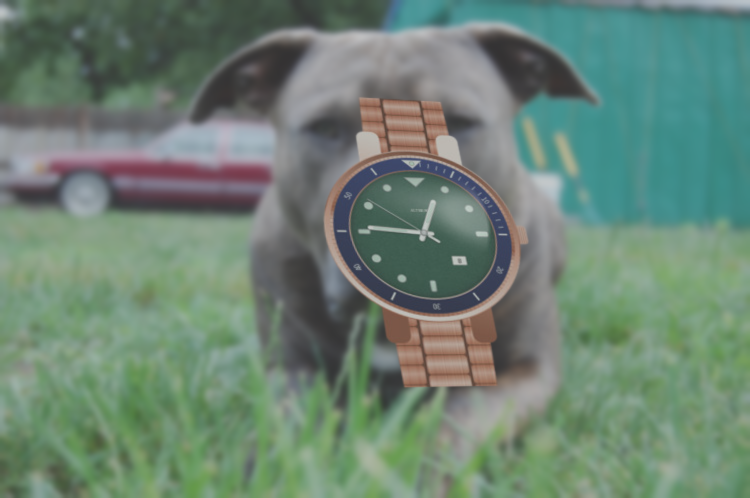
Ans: 12:45:51
